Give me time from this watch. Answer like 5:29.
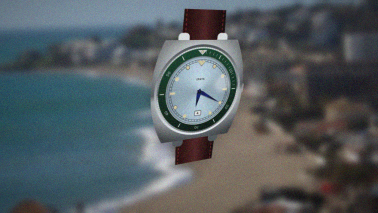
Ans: 6:20
